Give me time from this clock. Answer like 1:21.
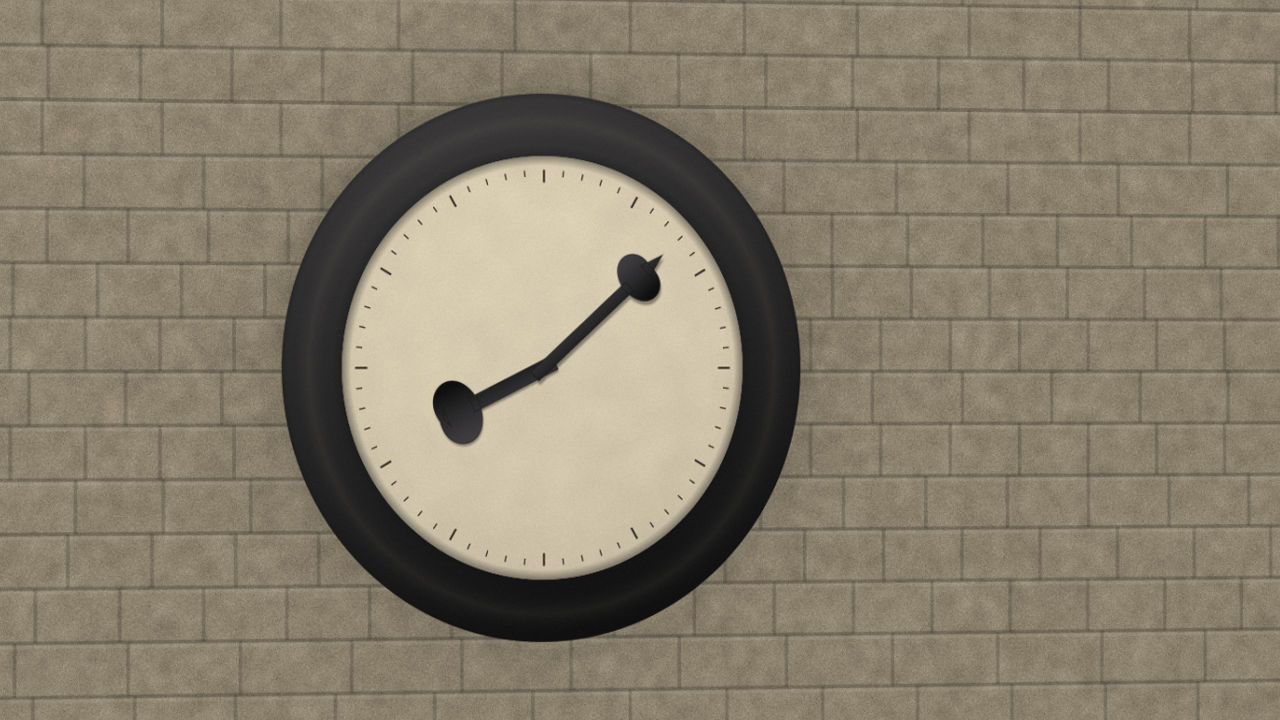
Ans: 8:08
